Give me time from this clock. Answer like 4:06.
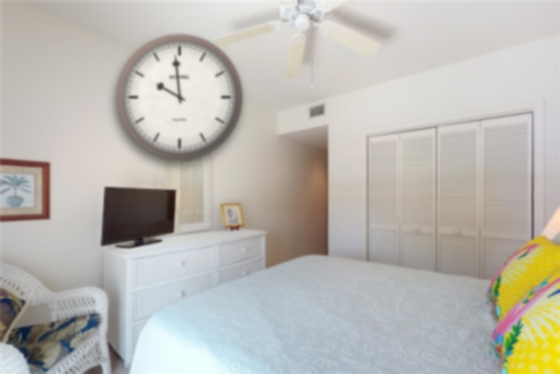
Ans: 9:59
